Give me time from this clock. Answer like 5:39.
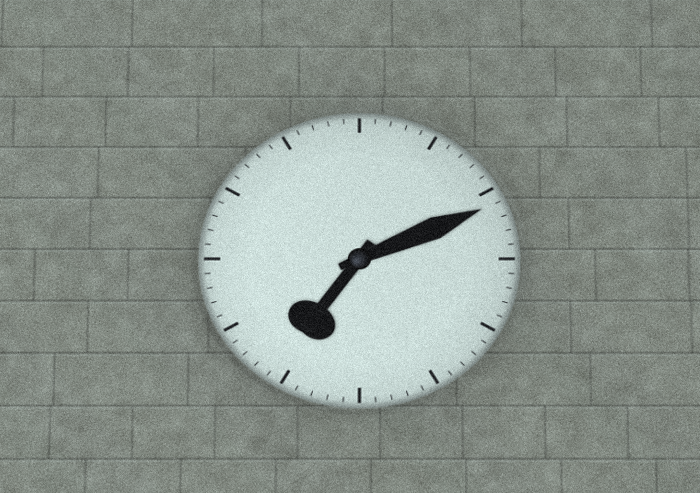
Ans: 7:11
